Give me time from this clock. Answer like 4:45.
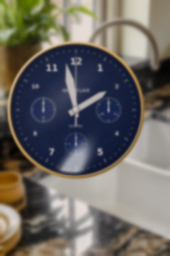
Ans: 1:58
